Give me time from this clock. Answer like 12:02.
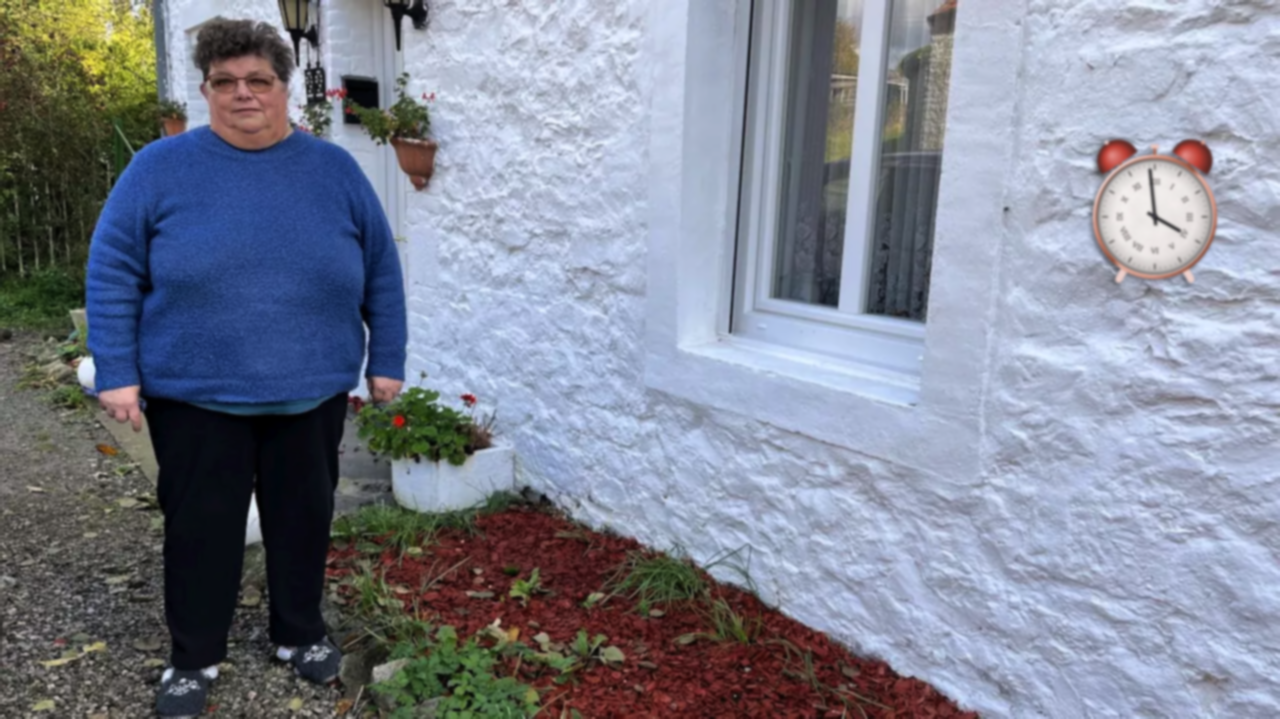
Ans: 3:59
